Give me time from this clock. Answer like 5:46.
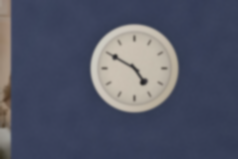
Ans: 4:50
